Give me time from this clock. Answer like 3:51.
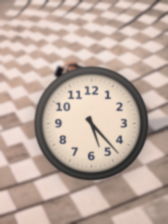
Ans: 5:23
